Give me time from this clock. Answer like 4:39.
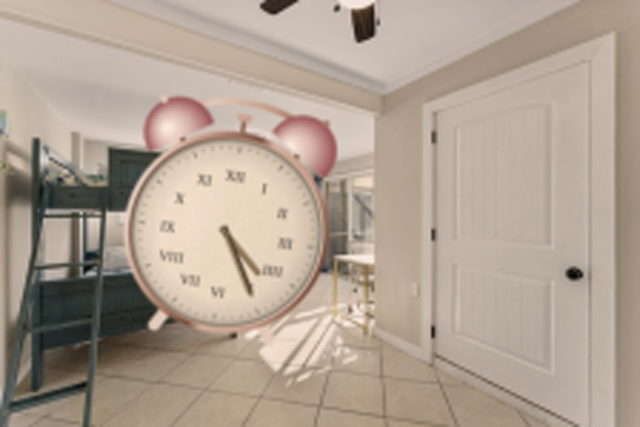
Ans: 4:25
